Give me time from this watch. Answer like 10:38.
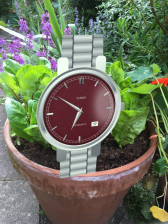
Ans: 6:51
